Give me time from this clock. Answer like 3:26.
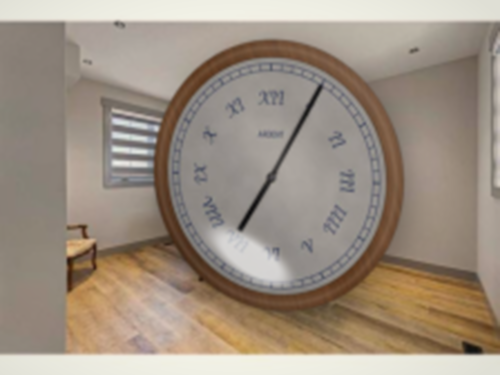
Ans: 7:05
